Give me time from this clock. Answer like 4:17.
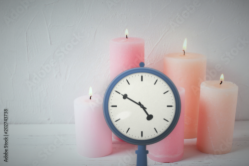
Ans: 4:50
